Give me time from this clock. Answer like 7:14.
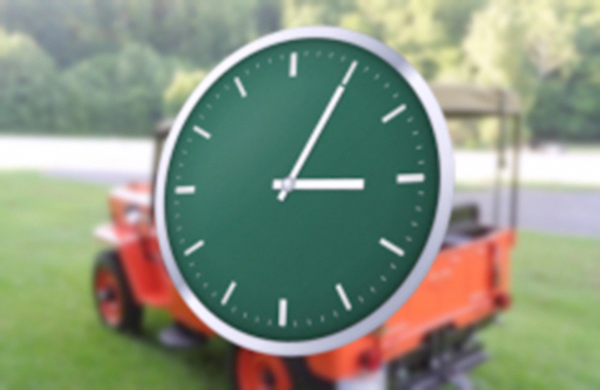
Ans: 3:05
